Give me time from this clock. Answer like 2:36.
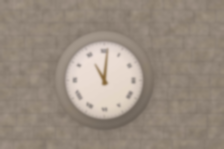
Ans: 11:01
